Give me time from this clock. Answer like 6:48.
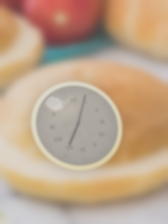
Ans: 7:04
